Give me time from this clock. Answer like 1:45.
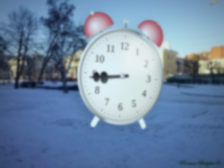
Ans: 8:44
